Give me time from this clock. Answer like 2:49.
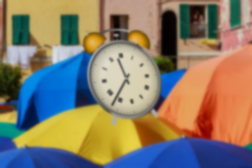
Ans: 11:37
